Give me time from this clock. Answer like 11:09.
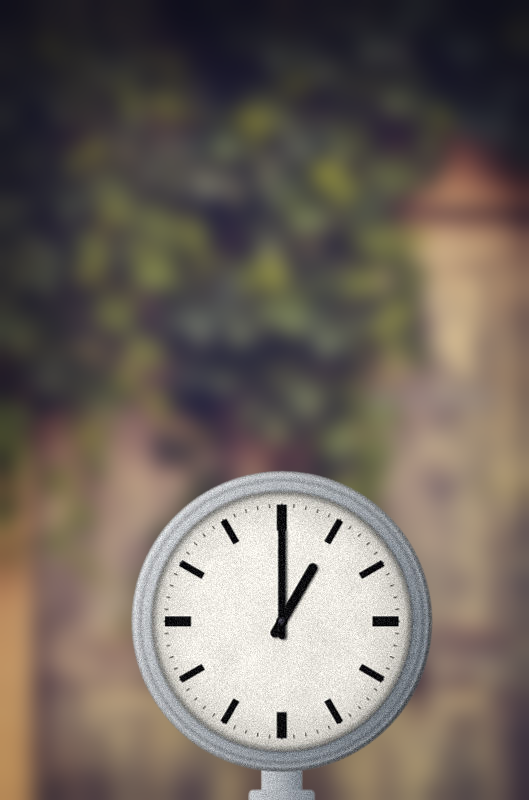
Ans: 1:00
